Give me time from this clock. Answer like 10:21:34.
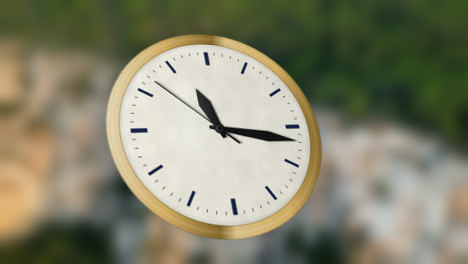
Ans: 11:16:52
